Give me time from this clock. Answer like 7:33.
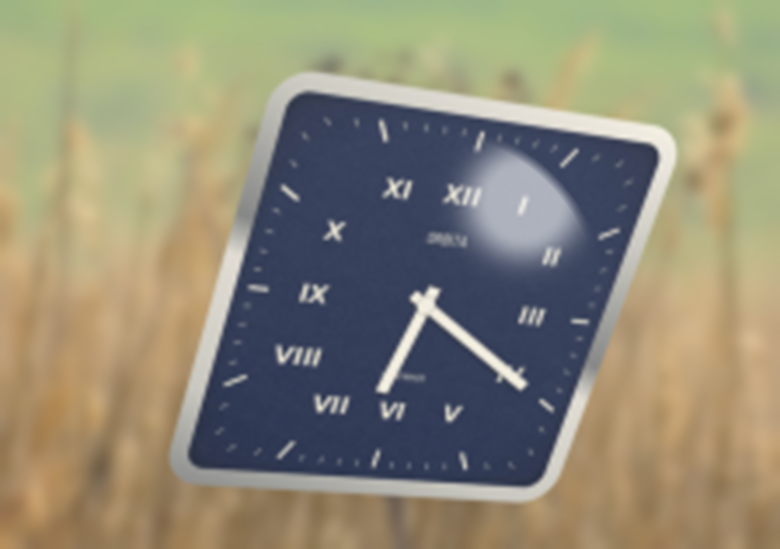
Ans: 6:20
